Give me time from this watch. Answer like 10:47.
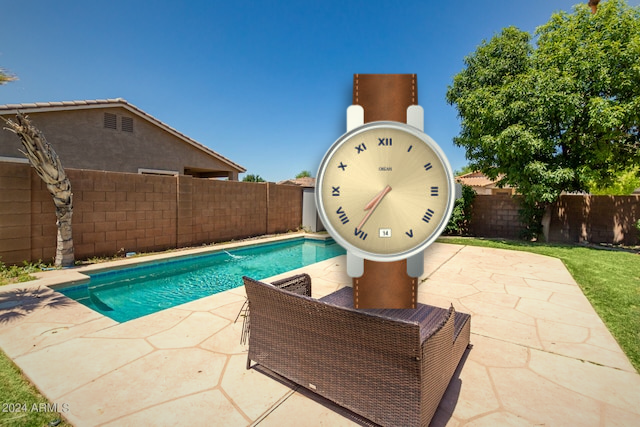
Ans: 7:36
